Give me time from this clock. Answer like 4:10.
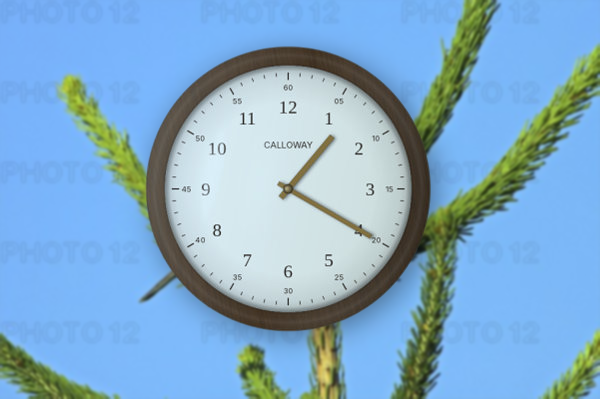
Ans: 1:20
